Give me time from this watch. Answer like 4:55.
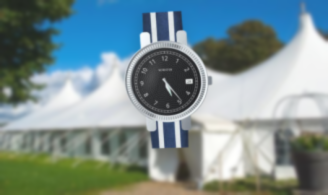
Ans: 5:24
